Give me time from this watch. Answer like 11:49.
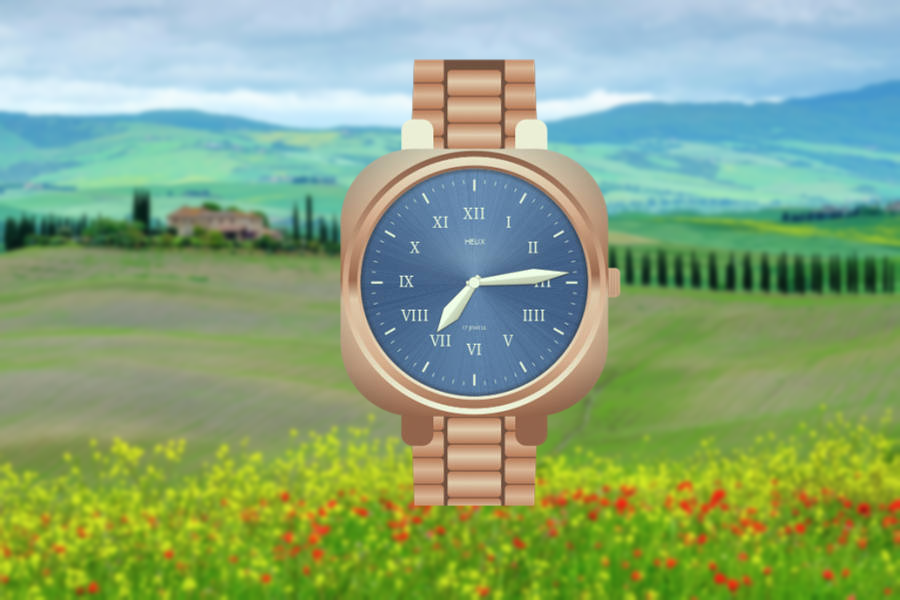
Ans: 7:14
